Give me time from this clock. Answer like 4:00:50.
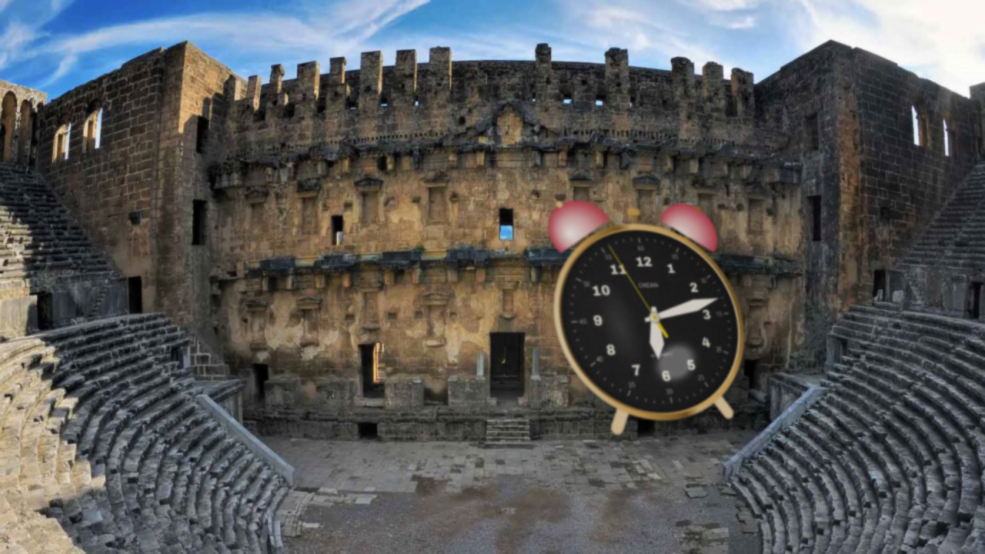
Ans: 6:12:56
